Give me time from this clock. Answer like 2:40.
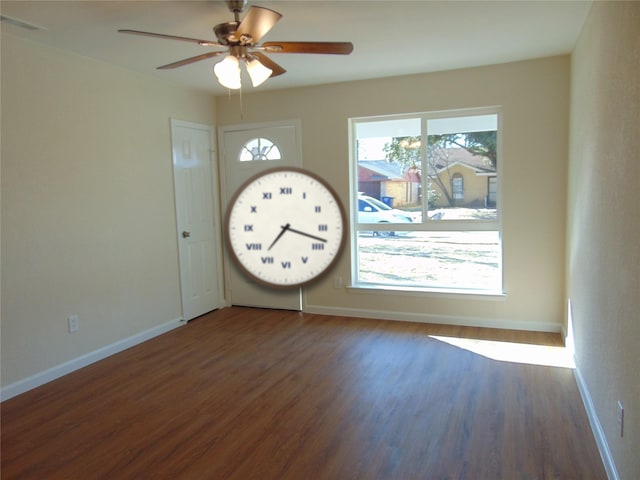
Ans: 7:18
